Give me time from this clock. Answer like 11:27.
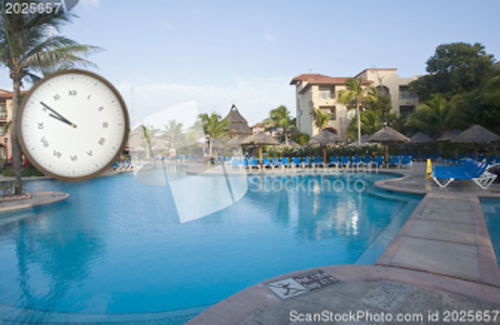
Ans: 9:51
